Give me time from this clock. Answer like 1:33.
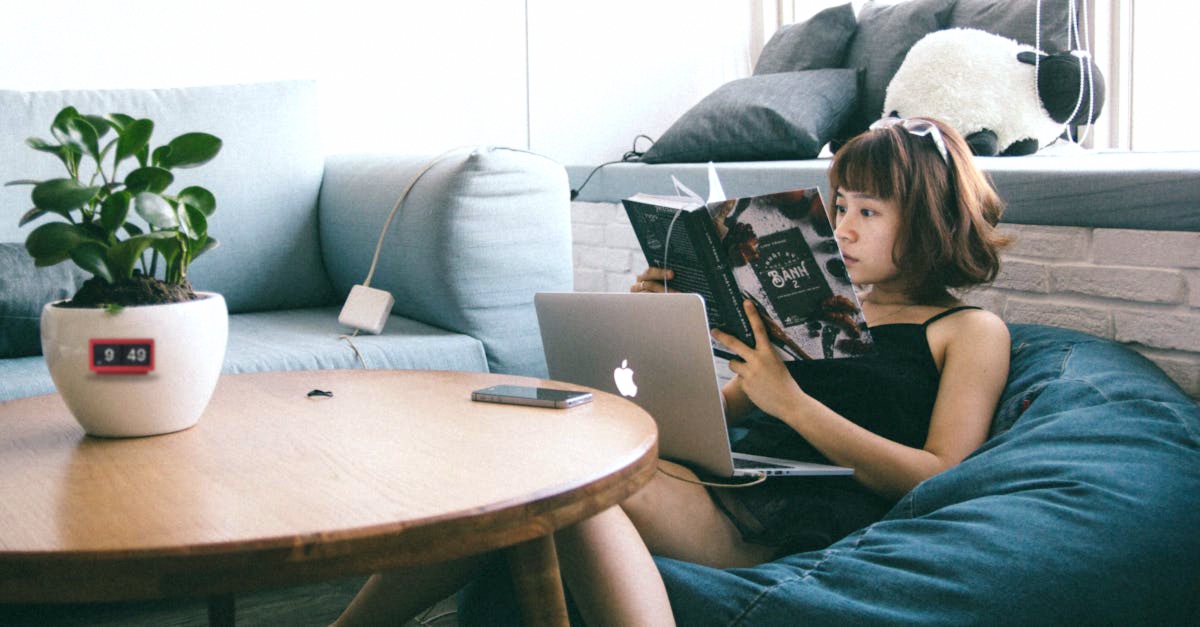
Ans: 9:49
